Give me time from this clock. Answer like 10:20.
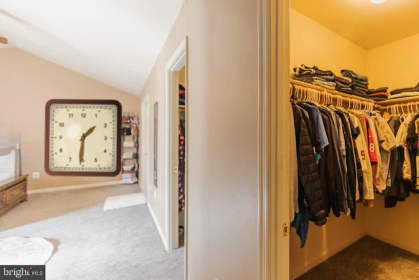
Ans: 1:31
